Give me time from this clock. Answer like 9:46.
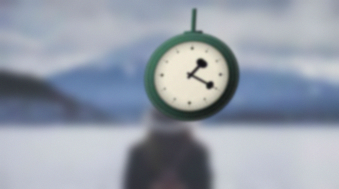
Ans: 1:20
